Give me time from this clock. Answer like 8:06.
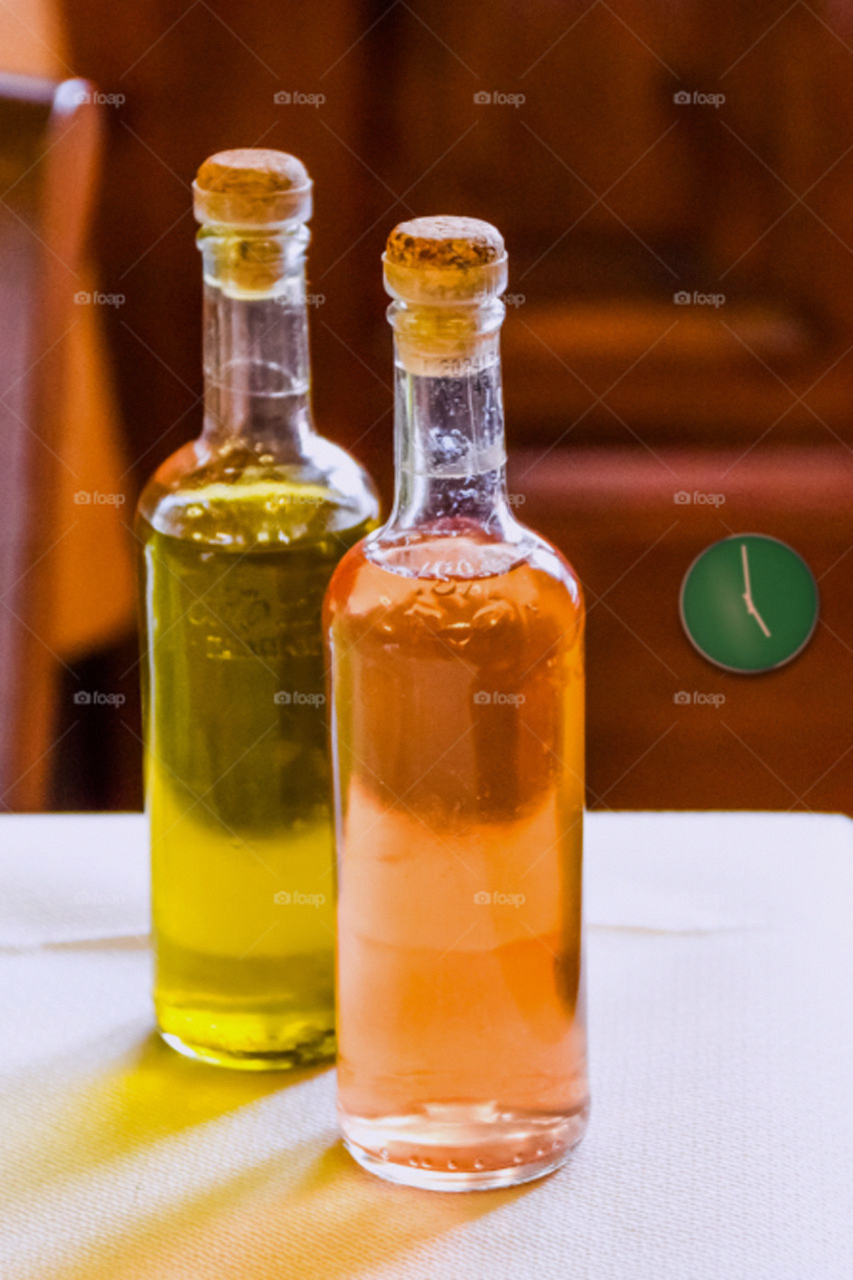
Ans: 4:59
